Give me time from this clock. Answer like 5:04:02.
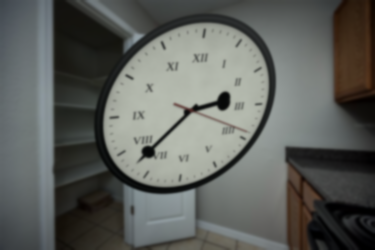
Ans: 2:37:19
